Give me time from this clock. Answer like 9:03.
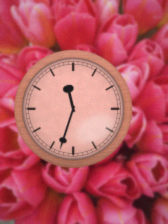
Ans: 11:33
